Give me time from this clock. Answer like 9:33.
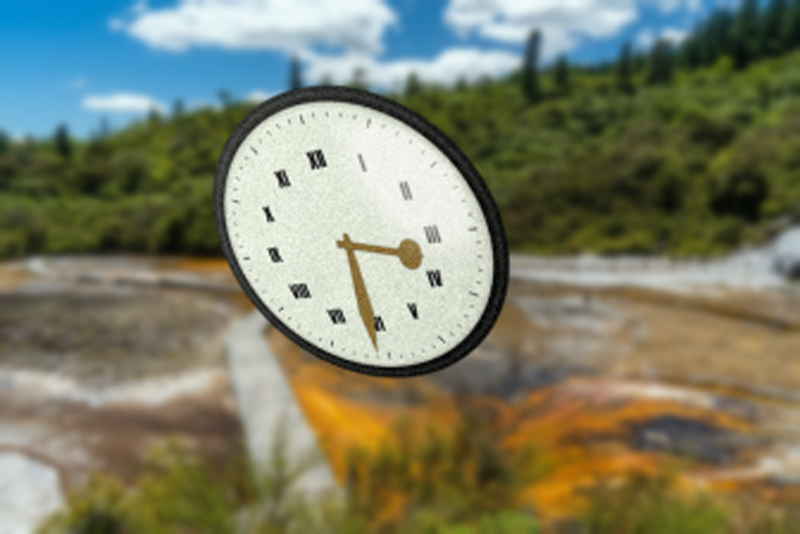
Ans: 3:31
